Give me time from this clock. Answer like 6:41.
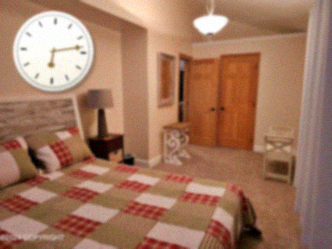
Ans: 6:13
